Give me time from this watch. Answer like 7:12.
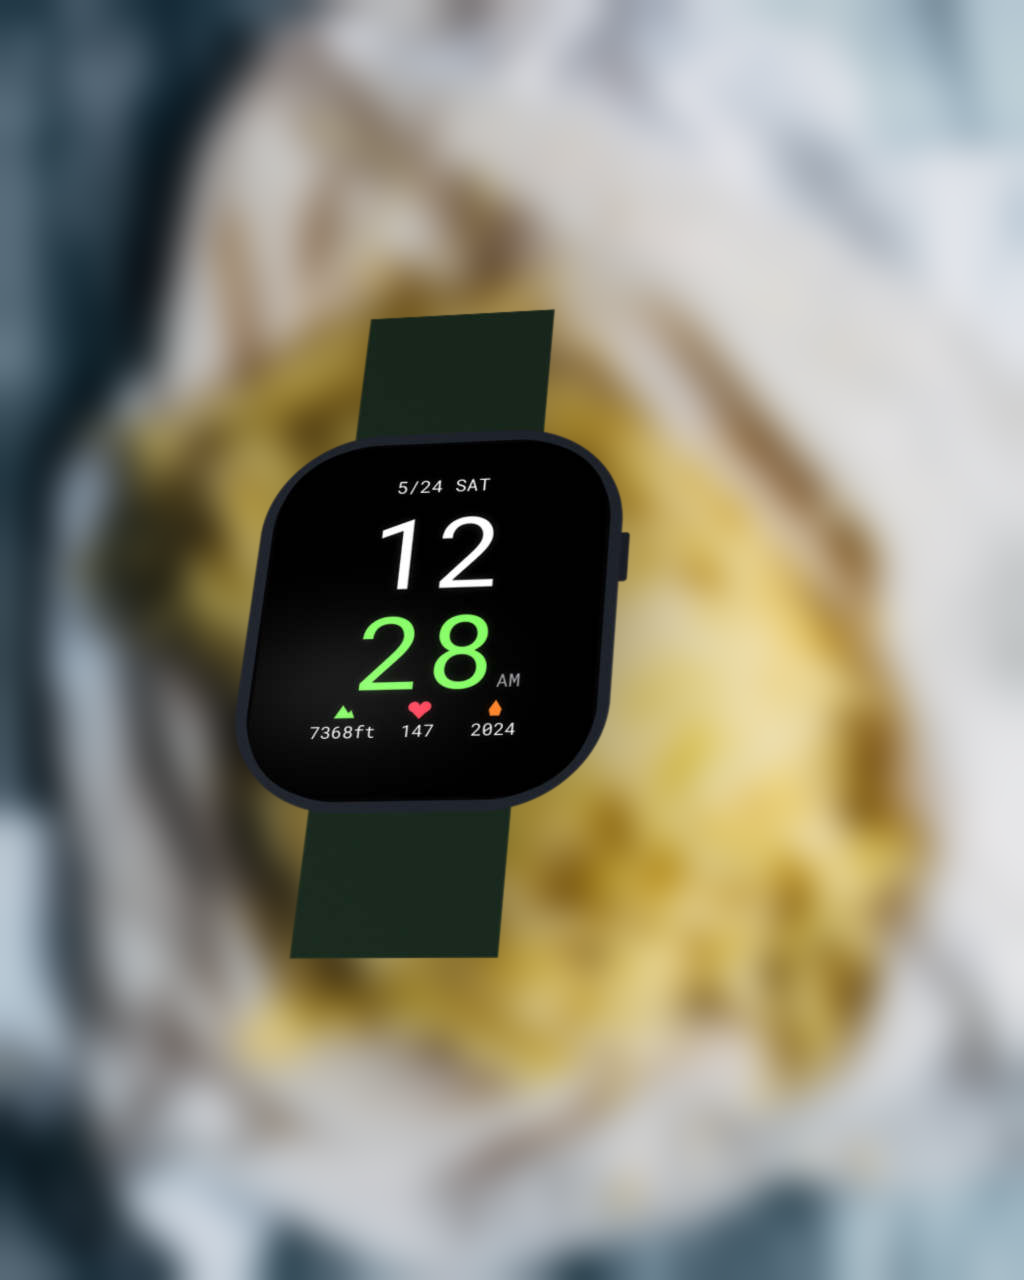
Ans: 12:28
